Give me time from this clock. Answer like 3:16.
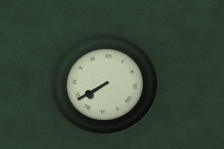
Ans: 7:39
